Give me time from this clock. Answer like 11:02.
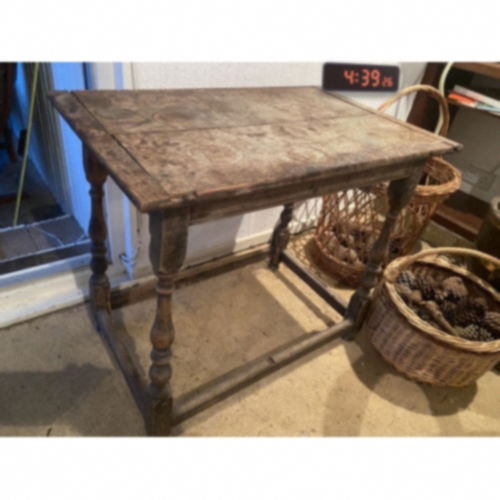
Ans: 4:39
